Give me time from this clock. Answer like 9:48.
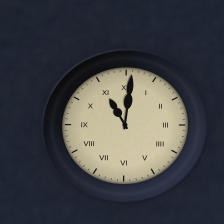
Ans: 11:01
